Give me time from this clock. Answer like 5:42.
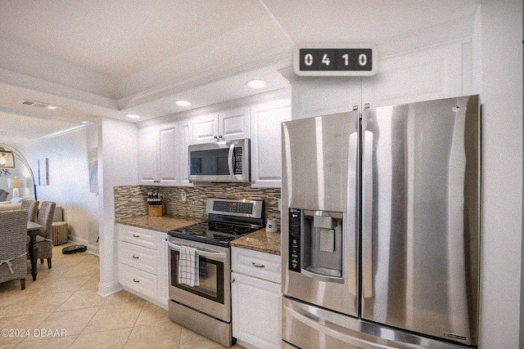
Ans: 4:10
